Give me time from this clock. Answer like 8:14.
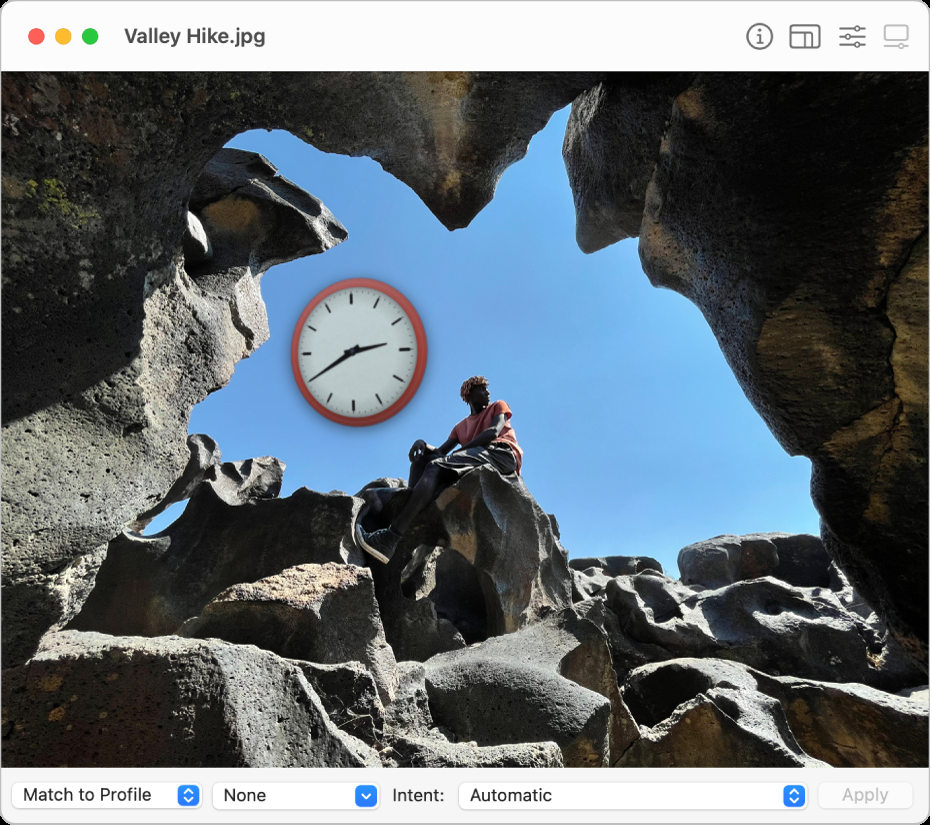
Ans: 2:40
